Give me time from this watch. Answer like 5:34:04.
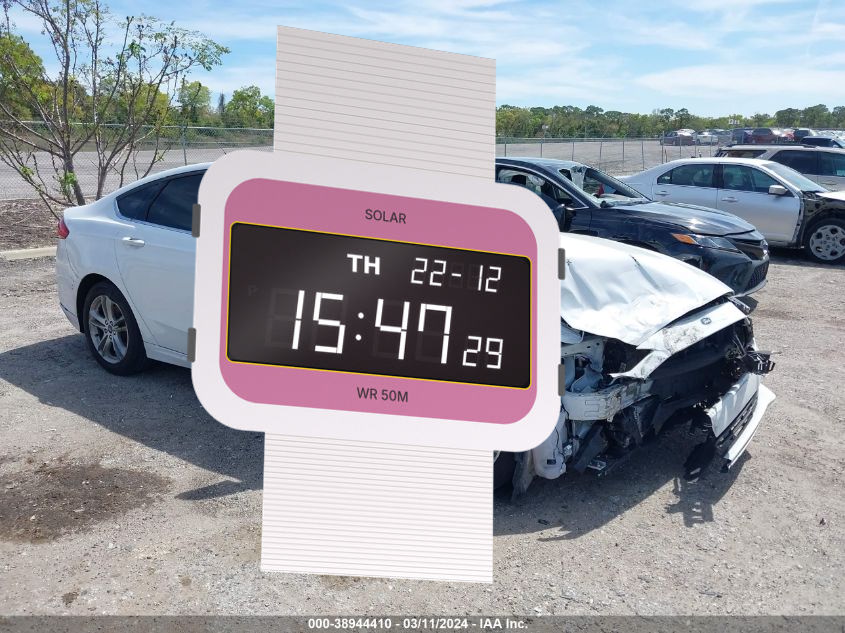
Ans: 15:47:29
